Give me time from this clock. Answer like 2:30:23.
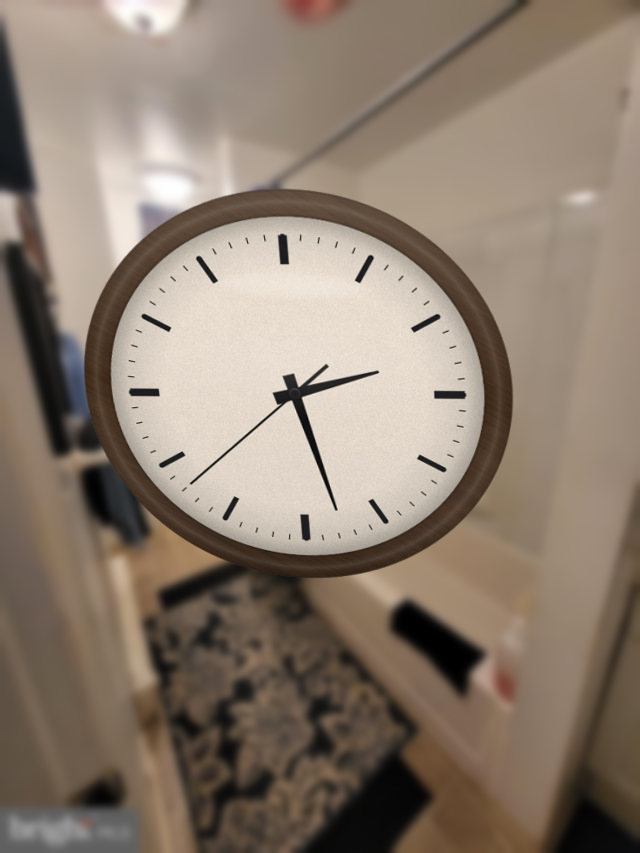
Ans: 2:27:38
